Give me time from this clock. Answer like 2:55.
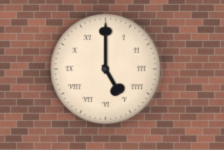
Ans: 5:00
